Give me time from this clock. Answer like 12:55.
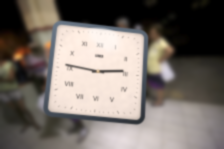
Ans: 2:46
